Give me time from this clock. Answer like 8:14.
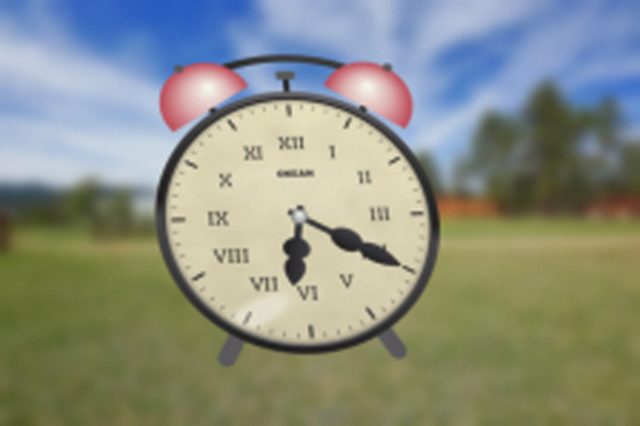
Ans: 6:20
